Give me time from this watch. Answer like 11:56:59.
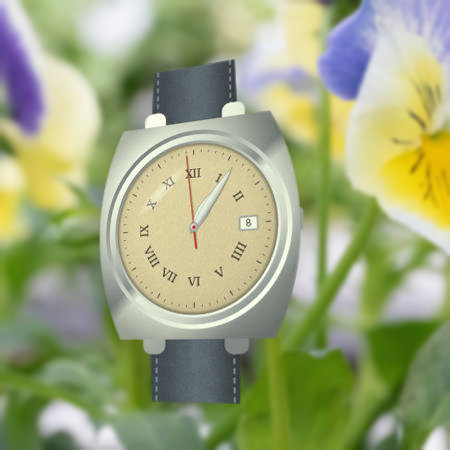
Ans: 1:05:59
